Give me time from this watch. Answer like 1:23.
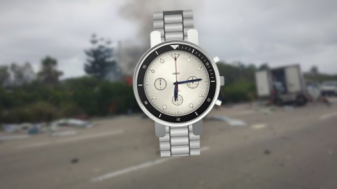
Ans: 6:14
